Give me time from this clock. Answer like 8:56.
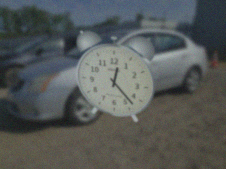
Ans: 12:23
